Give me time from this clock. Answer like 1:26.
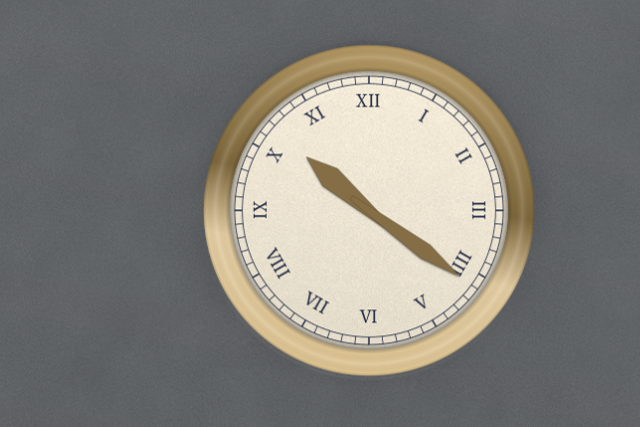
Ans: 10:21
